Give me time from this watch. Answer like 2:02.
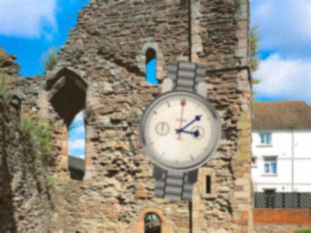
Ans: 3:08
